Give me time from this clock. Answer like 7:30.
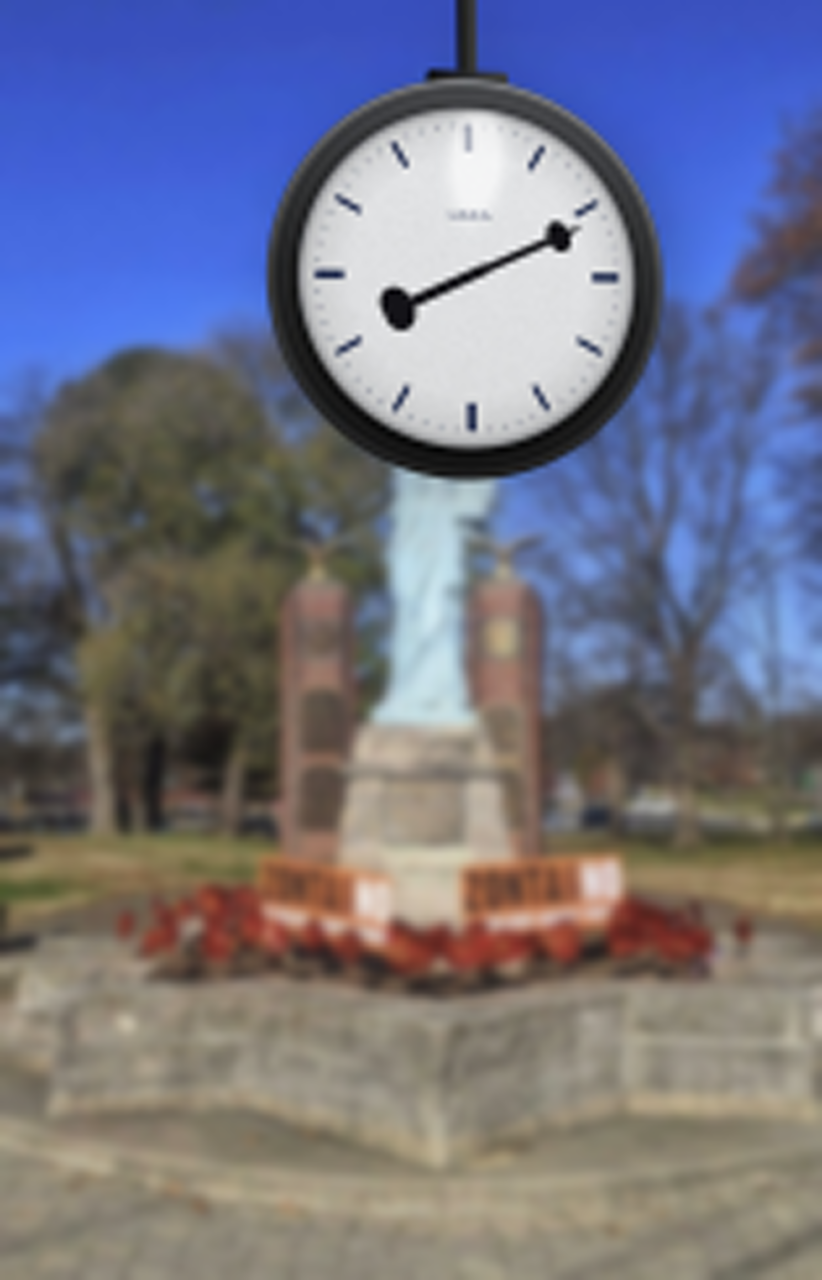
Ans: 8:11
